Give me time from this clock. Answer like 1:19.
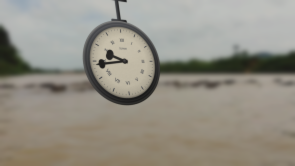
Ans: 9:44
